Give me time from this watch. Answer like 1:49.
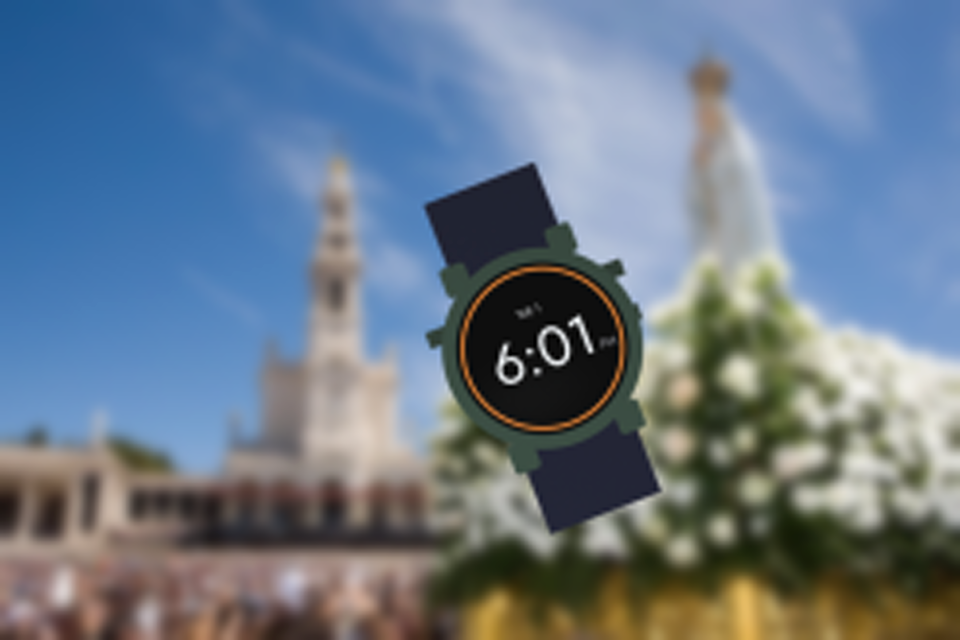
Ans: 6:01
